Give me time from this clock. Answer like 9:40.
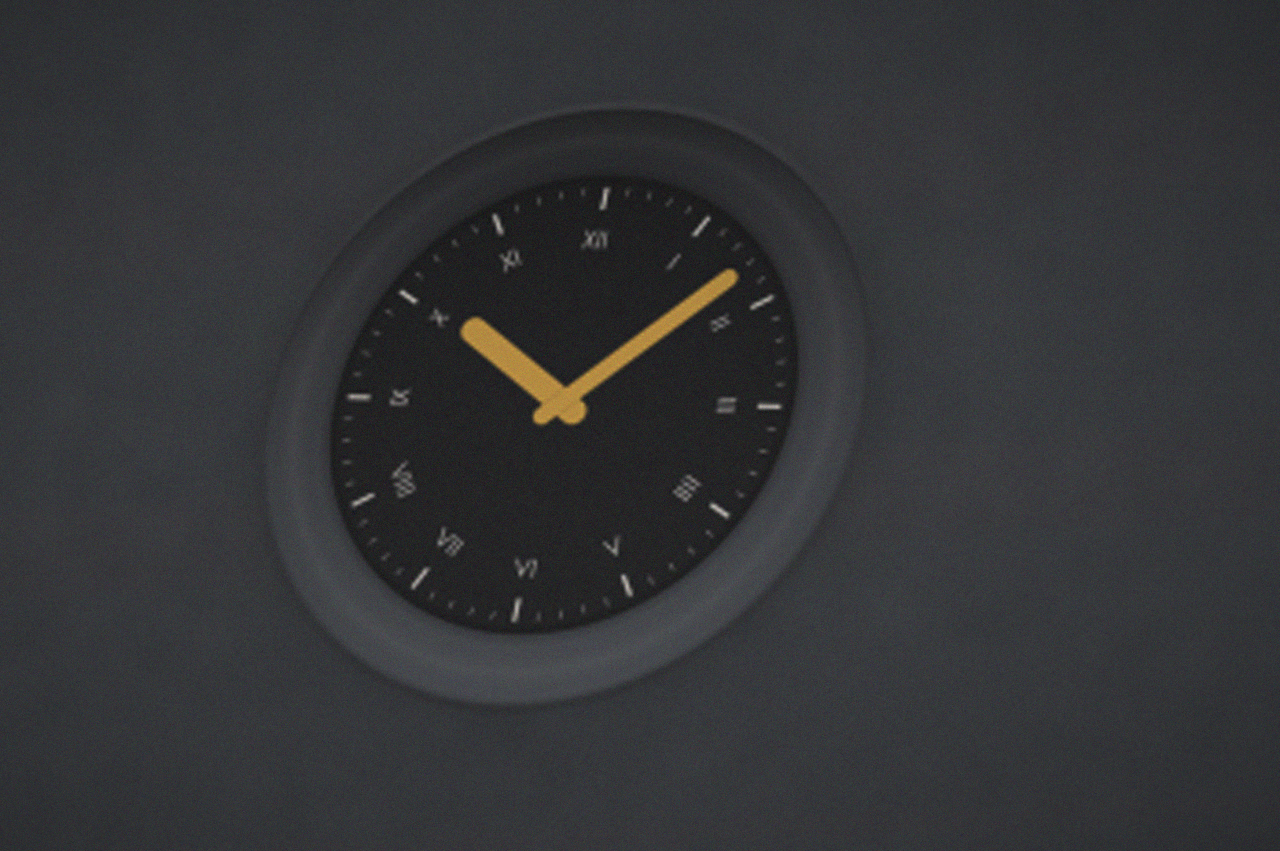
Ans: 10:08
